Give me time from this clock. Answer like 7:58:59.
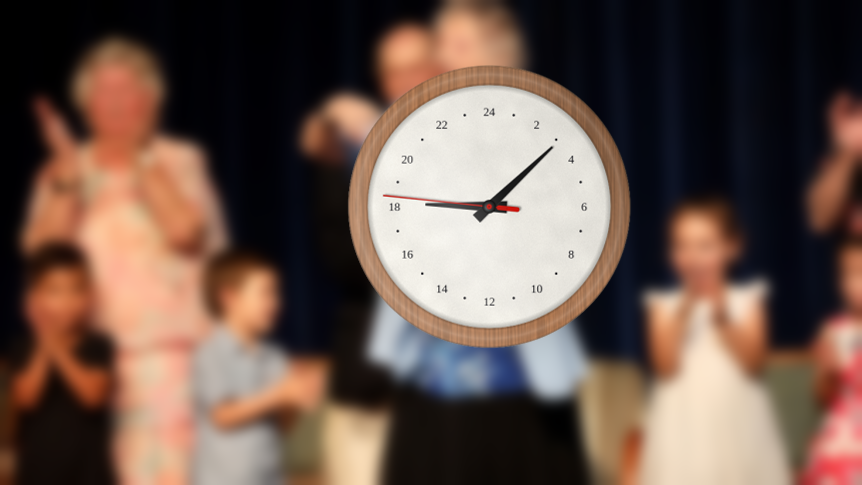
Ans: 18:07:46
